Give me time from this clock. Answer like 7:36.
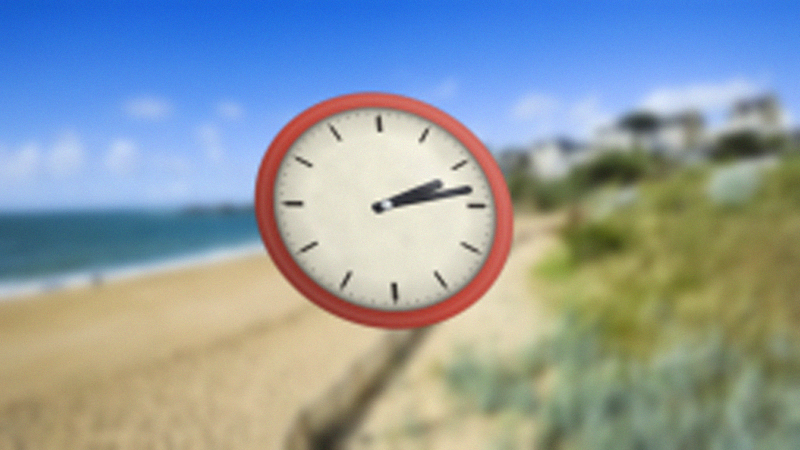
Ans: 2:13
